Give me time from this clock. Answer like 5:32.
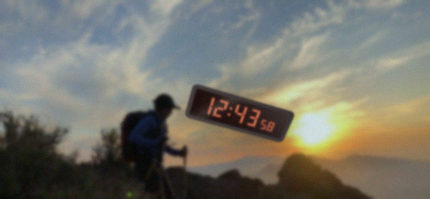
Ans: 12:43
